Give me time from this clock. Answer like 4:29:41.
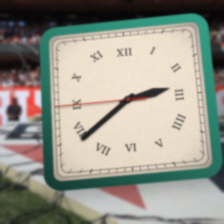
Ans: 2:38:45
